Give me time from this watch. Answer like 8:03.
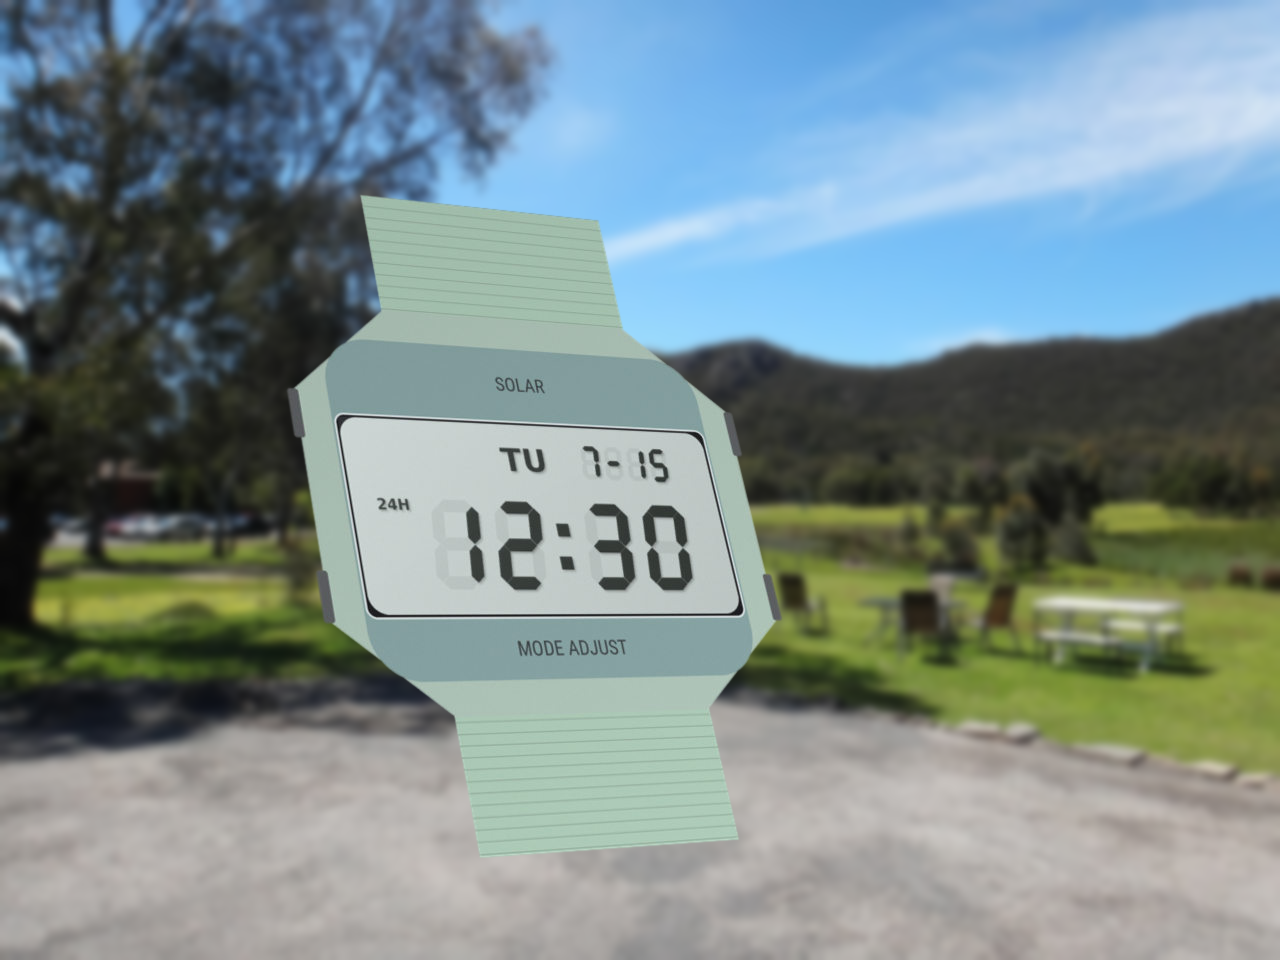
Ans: 12:30
